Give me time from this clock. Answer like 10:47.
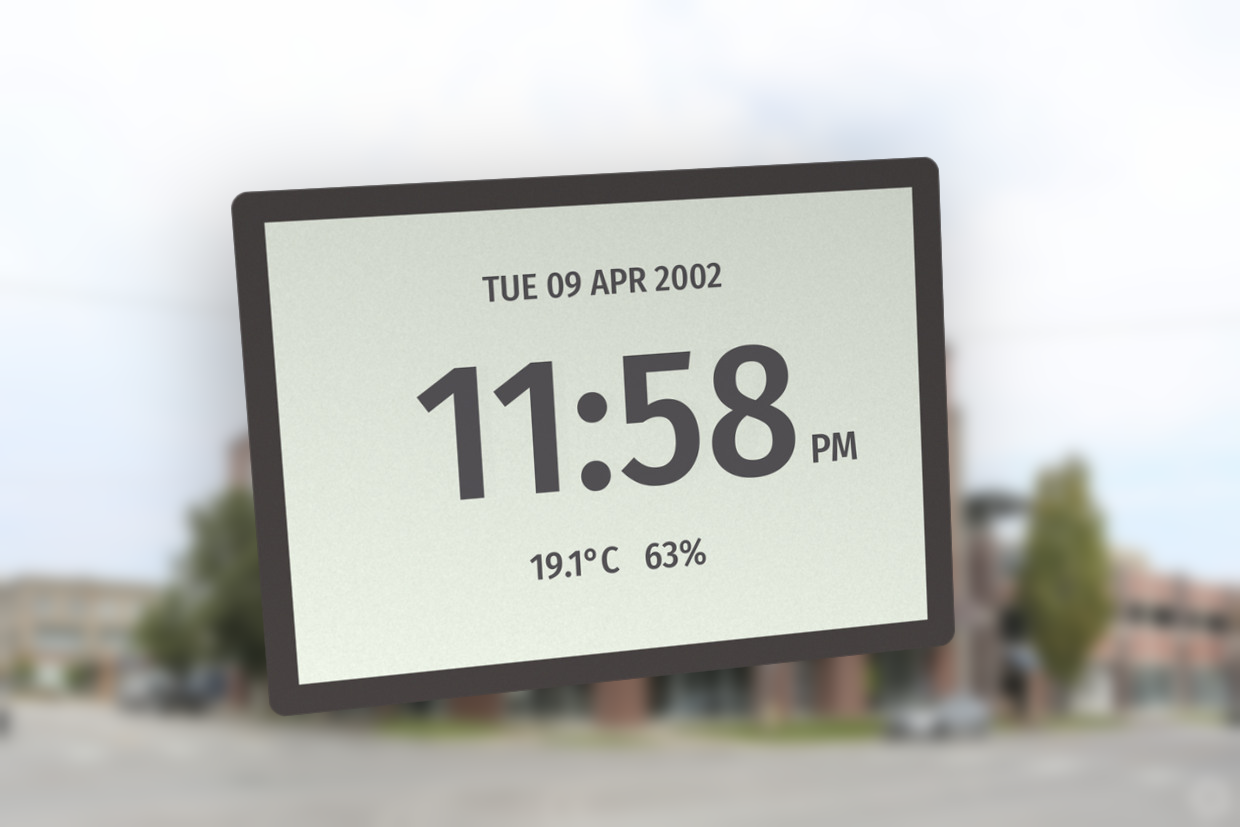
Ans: 11:58
